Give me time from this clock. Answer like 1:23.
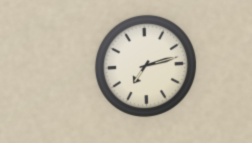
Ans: 7:13
